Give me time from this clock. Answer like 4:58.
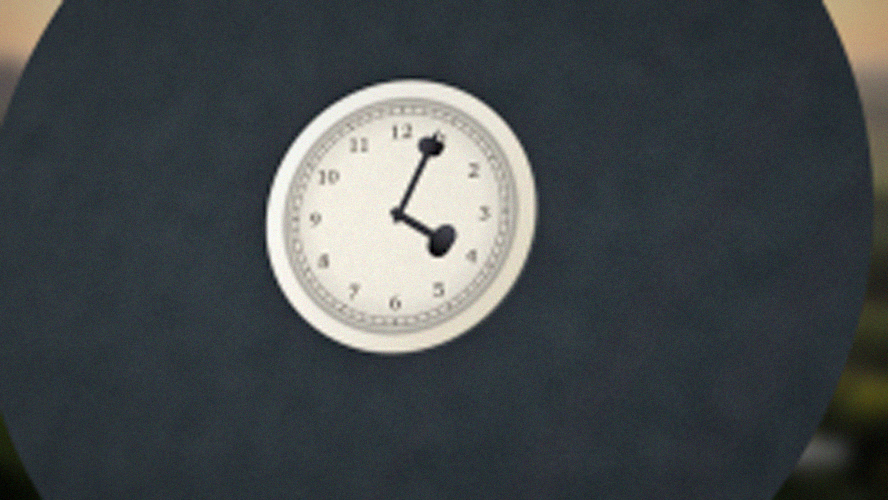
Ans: 4:04
